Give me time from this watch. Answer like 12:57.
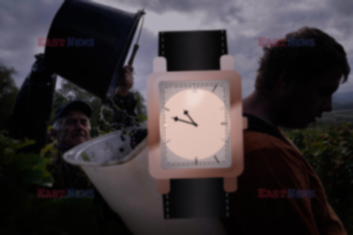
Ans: 10:48
